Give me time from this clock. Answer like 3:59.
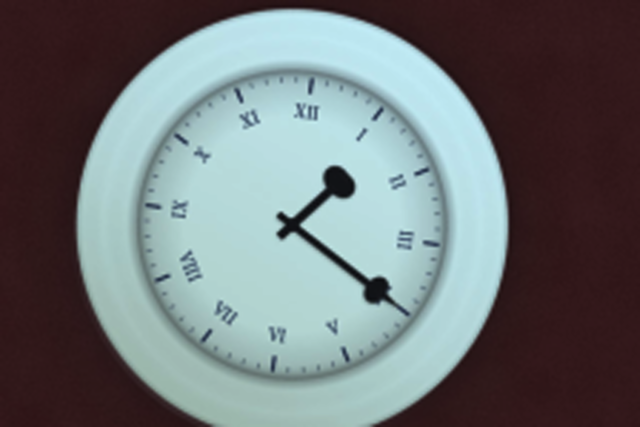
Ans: 1:20
